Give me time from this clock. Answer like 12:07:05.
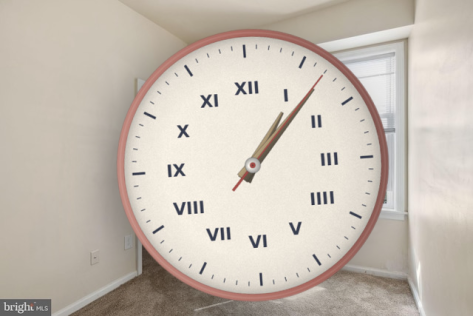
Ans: 1:07:07
